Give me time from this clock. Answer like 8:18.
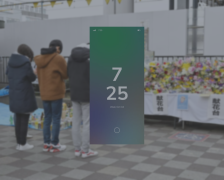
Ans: 7:25
